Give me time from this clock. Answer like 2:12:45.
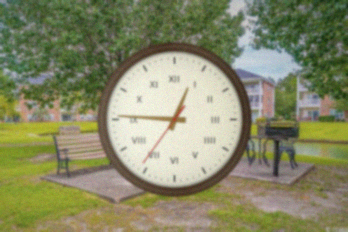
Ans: 12:45:36
